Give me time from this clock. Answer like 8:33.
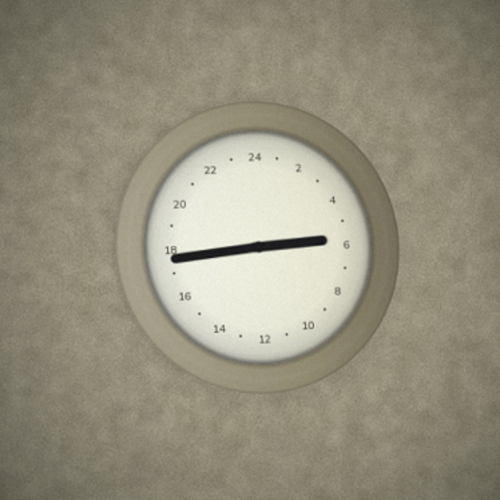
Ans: 5:44
